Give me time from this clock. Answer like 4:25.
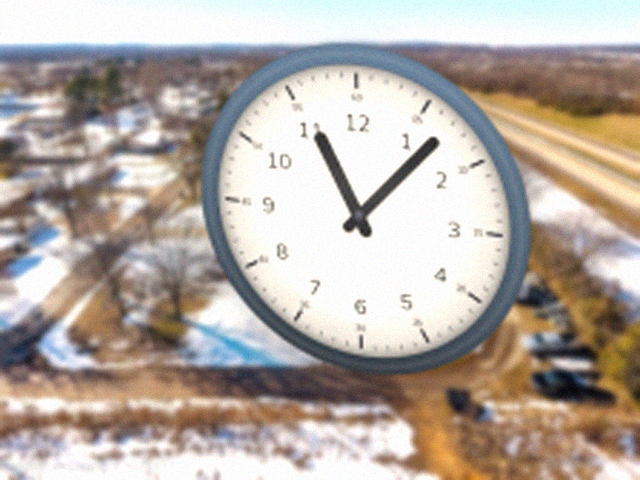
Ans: 11:07
